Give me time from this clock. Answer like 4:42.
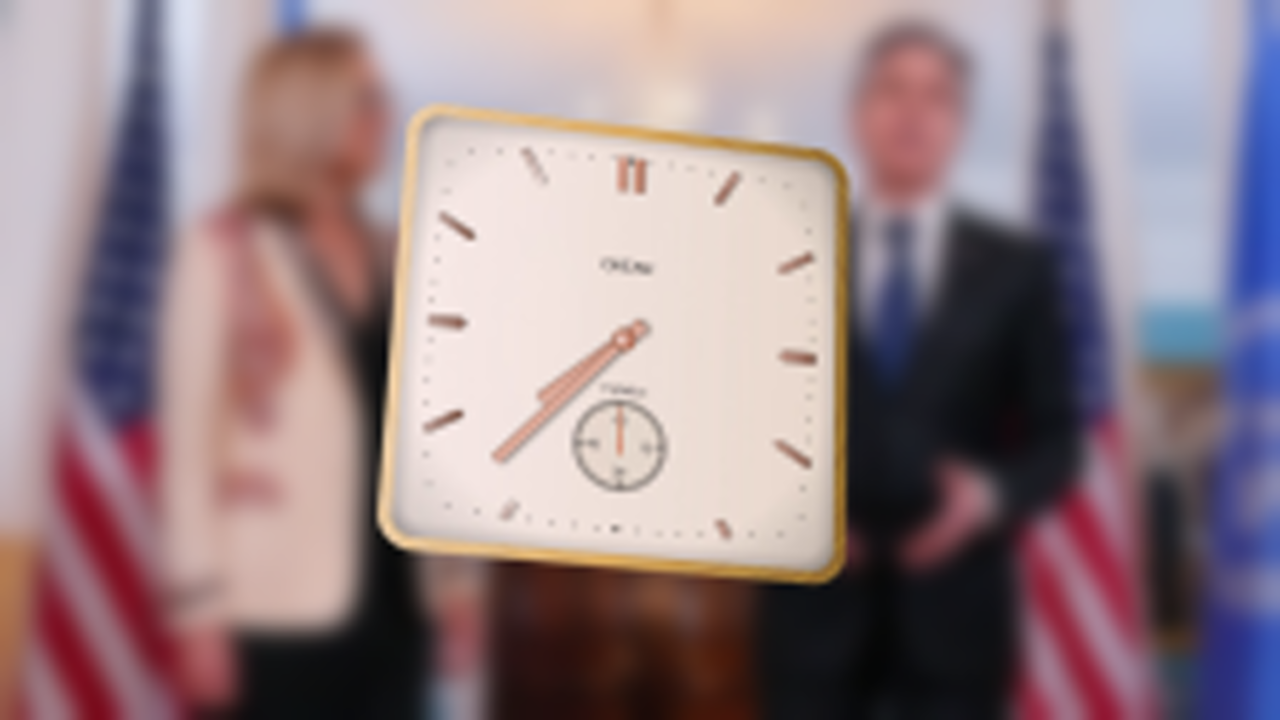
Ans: 7:37
